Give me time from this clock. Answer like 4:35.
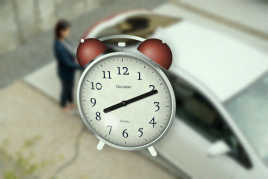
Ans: 8:11
